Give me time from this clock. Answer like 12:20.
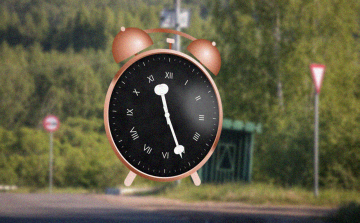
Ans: 11:26
